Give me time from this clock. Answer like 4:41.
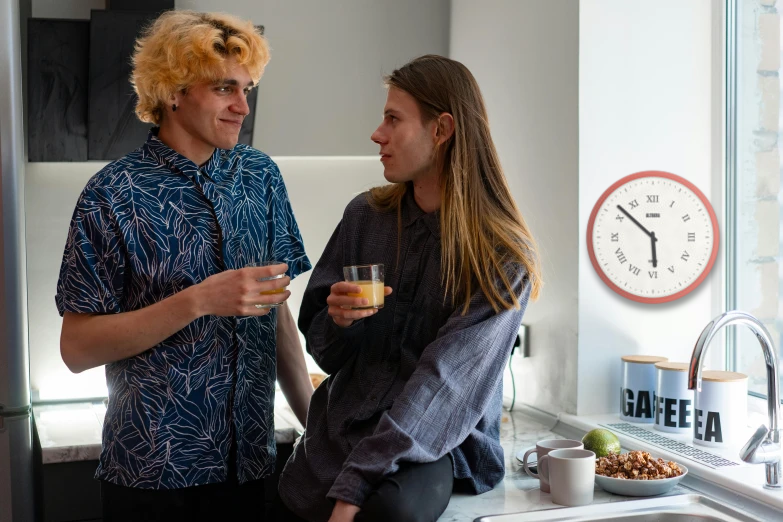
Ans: 5:52
